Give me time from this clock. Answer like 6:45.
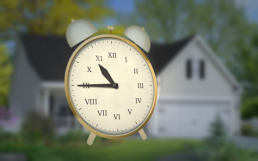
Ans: 10:45
